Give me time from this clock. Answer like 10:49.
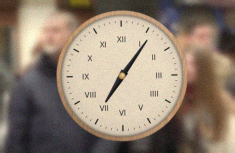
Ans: 7:06
